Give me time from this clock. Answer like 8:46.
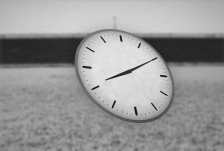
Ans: 8:10
